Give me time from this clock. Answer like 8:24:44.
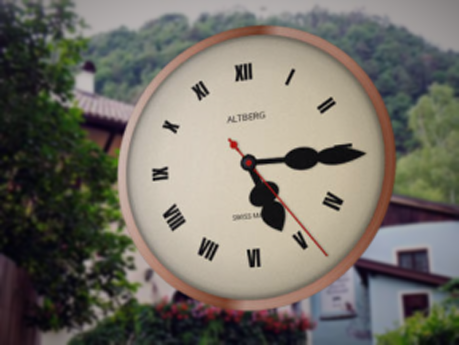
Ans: 5:15:24
